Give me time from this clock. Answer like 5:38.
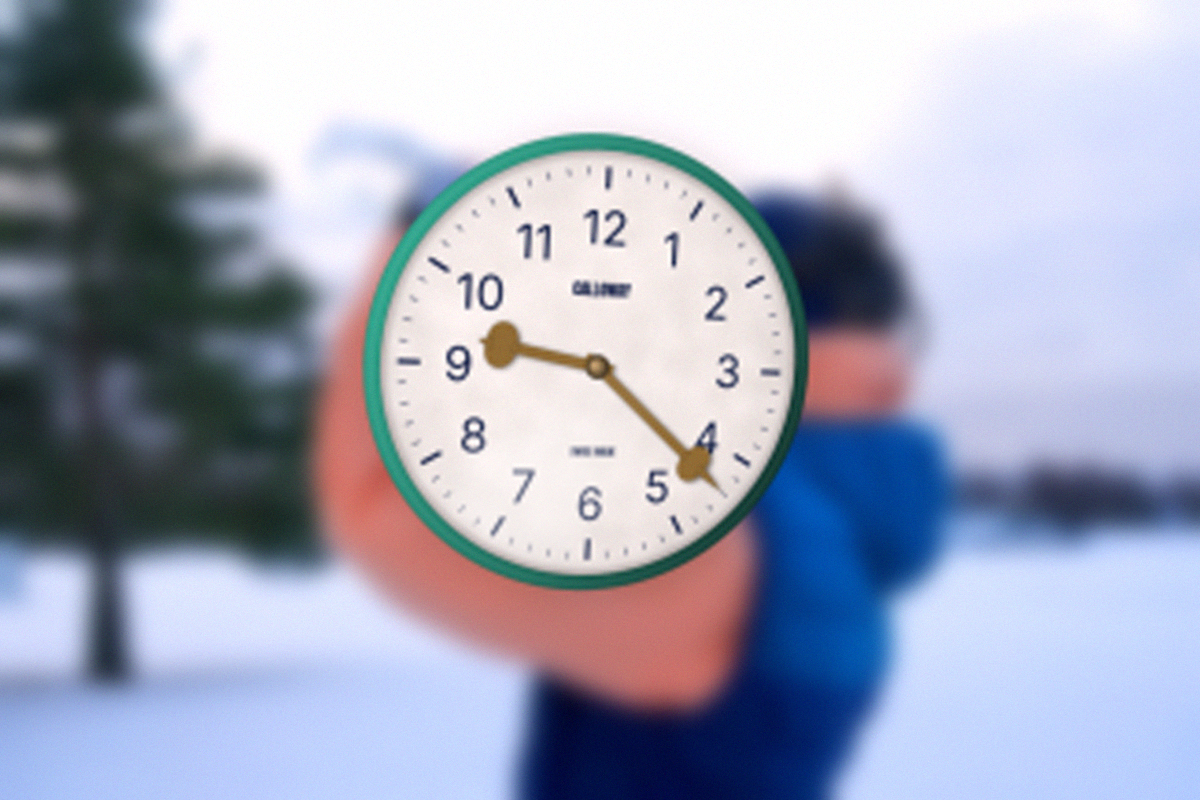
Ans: 9:22
